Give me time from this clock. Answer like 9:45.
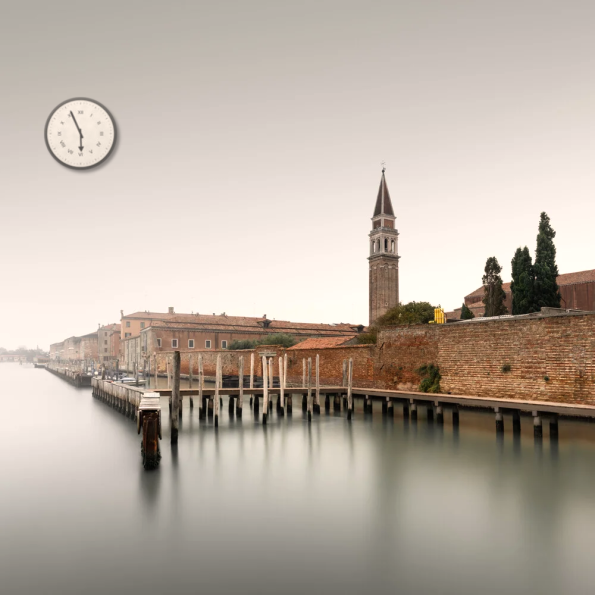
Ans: 5:56
